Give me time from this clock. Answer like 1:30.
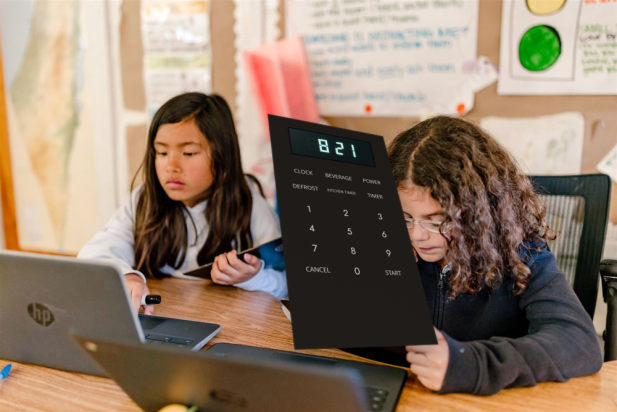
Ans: 8:21
